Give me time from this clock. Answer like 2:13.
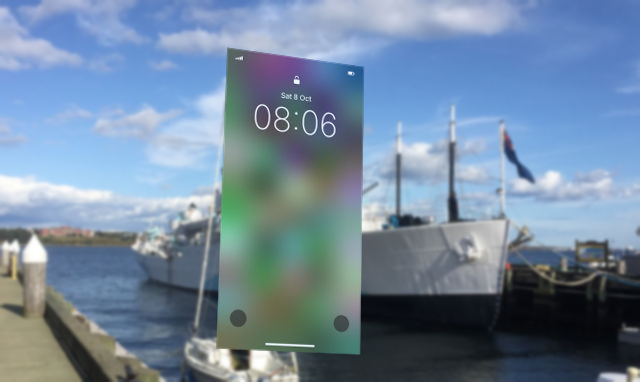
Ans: 8:06
